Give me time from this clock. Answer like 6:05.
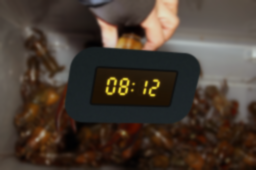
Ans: 8:12
